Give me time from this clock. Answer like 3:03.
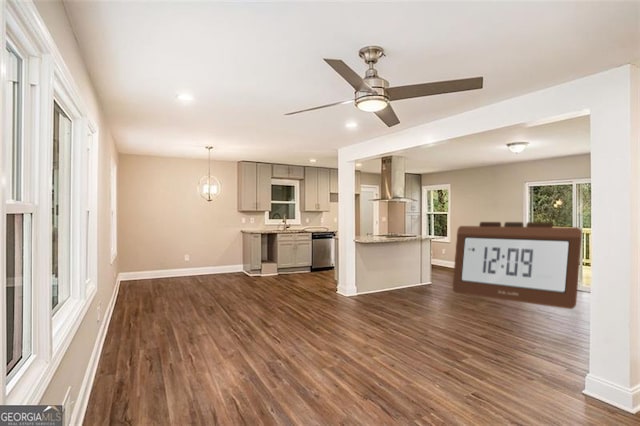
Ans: 12:09
